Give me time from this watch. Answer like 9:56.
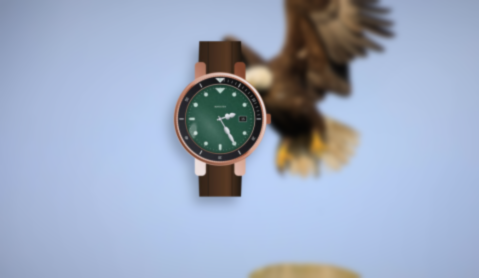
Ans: 2:25
